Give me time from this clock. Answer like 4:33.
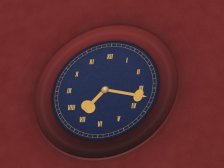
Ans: 7:17
